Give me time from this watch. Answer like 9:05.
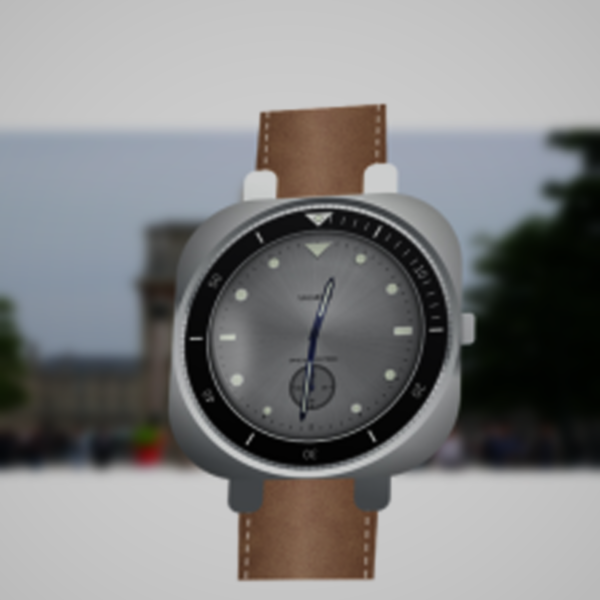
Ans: 12:31
